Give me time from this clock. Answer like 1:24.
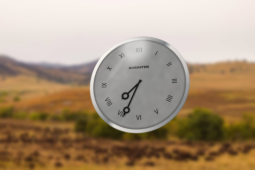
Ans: 7:34
